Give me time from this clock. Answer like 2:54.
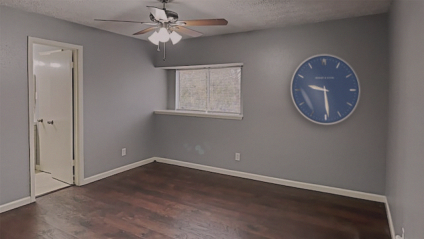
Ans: 9:29
